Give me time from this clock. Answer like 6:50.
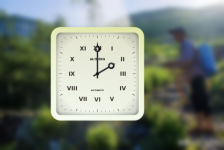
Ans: 2:00
